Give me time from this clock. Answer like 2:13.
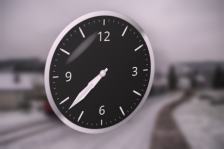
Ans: 7:38
